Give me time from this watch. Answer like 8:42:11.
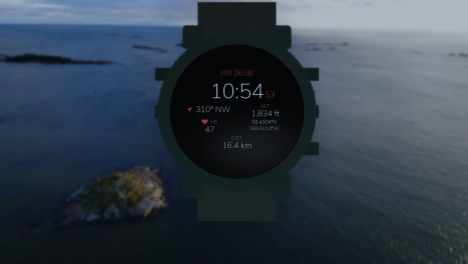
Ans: 10:54:53
